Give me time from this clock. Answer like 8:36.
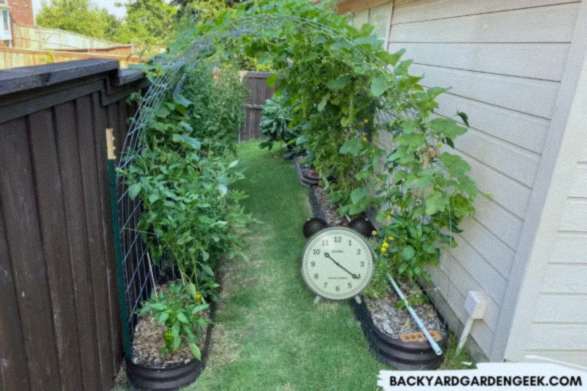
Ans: 10:21
